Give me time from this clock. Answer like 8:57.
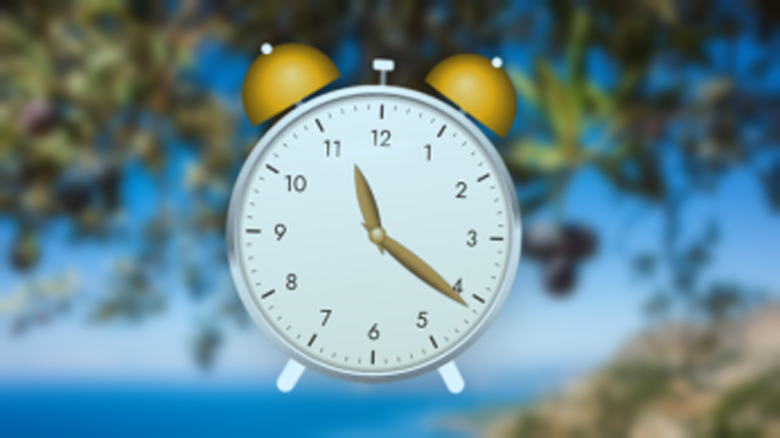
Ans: 11:21
